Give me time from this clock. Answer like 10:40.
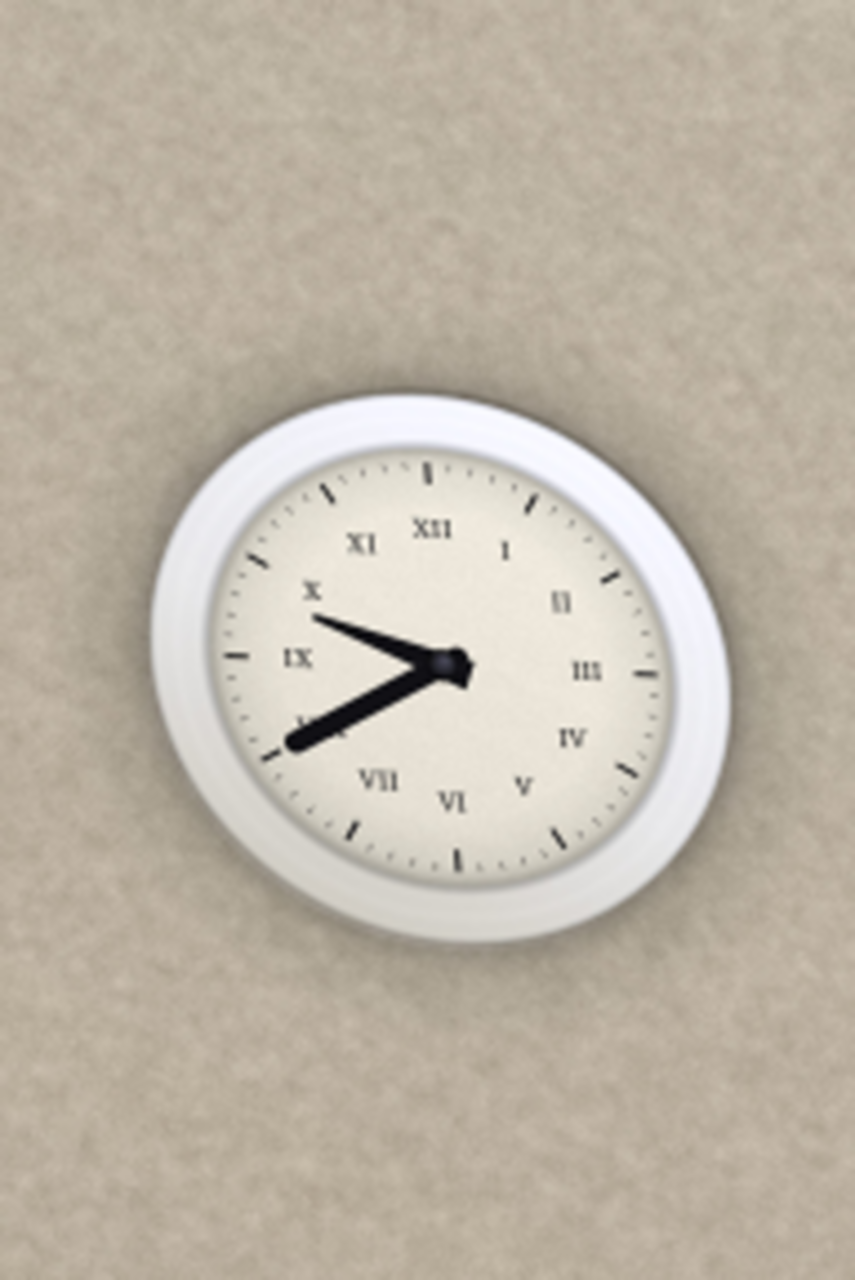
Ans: 9:40
